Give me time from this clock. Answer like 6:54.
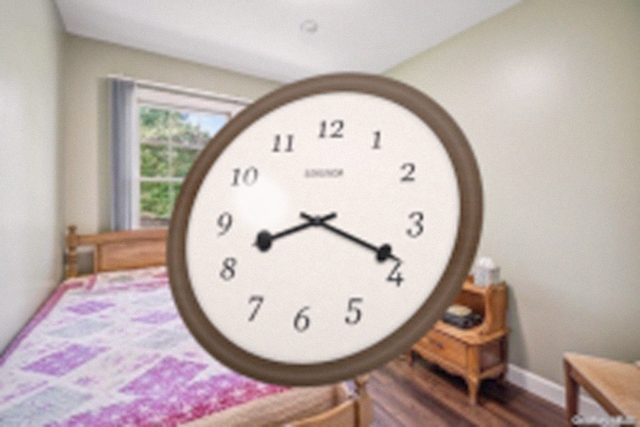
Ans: 8:19
